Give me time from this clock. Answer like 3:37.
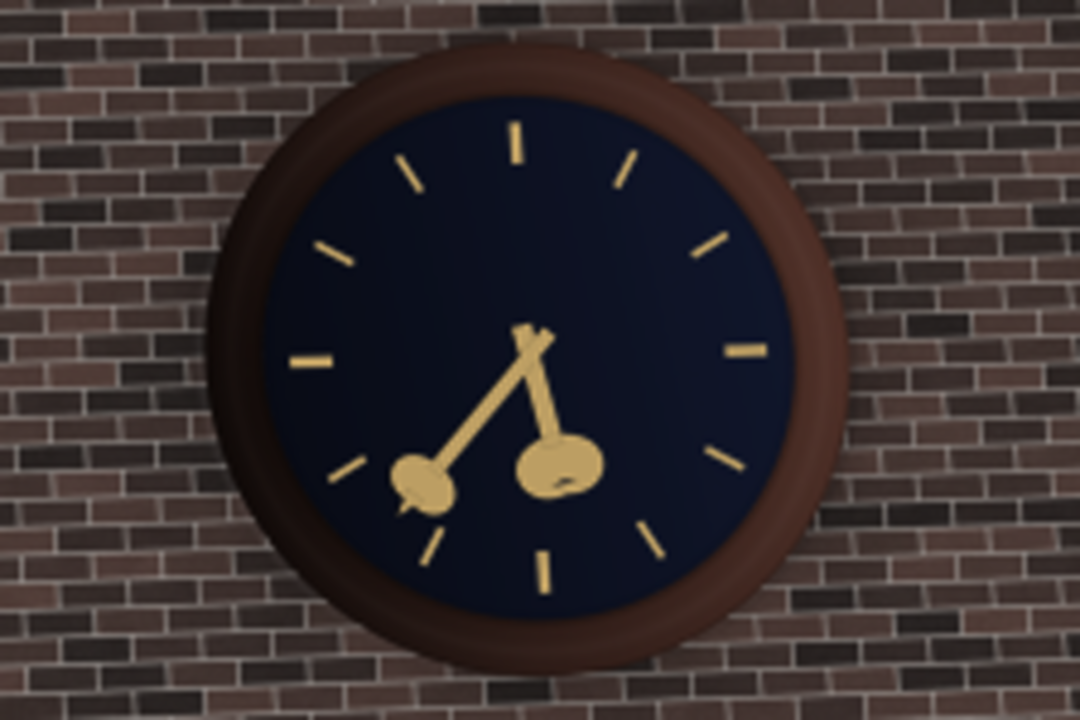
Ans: 5:37
